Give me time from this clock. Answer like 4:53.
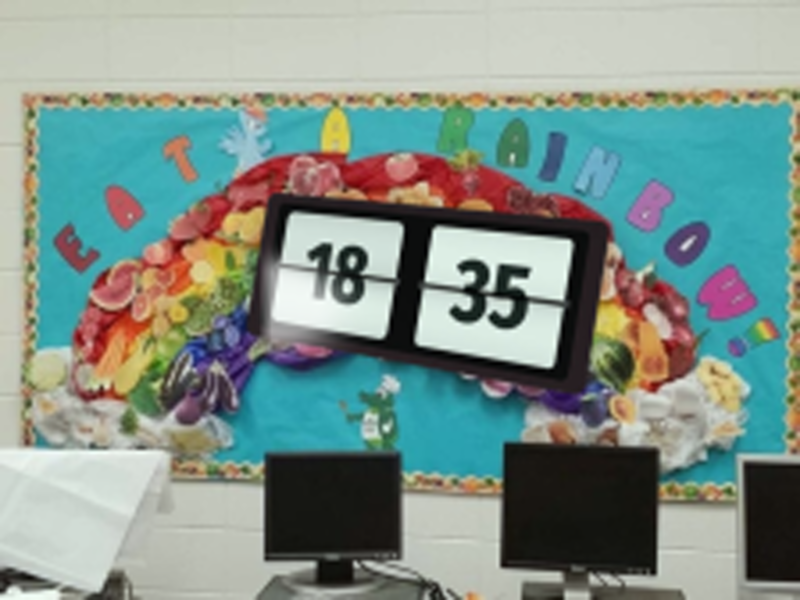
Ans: 18:35
